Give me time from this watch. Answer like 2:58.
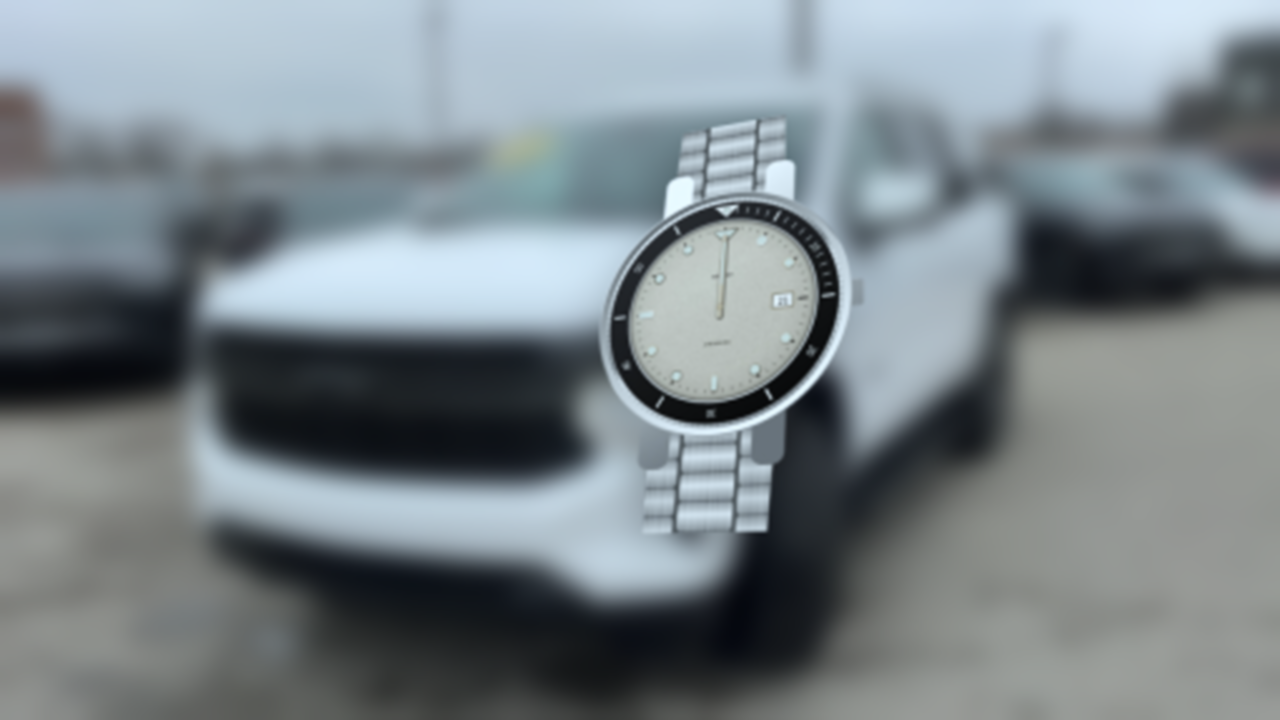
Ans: 12:00
